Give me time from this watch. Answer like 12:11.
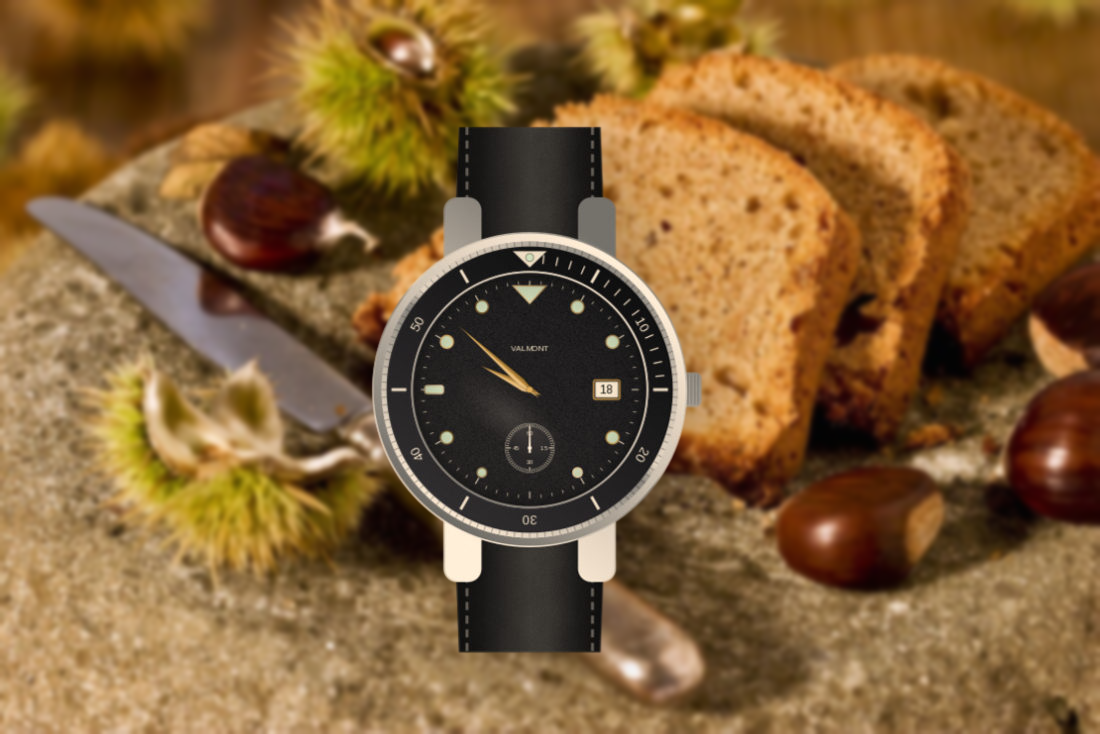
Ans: 9:52
